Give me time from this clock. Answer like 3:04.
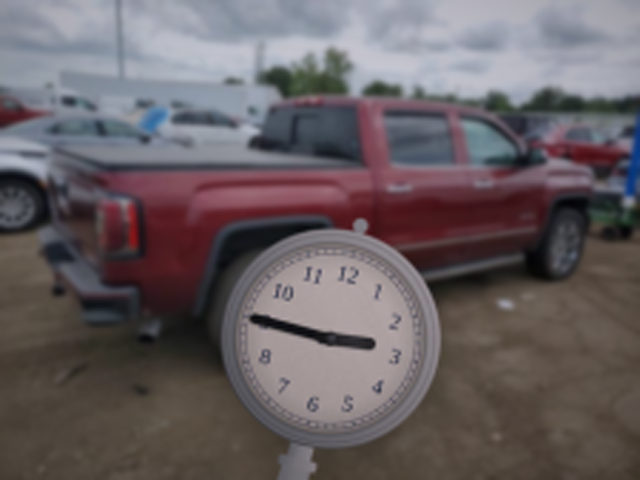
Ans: 2:45
